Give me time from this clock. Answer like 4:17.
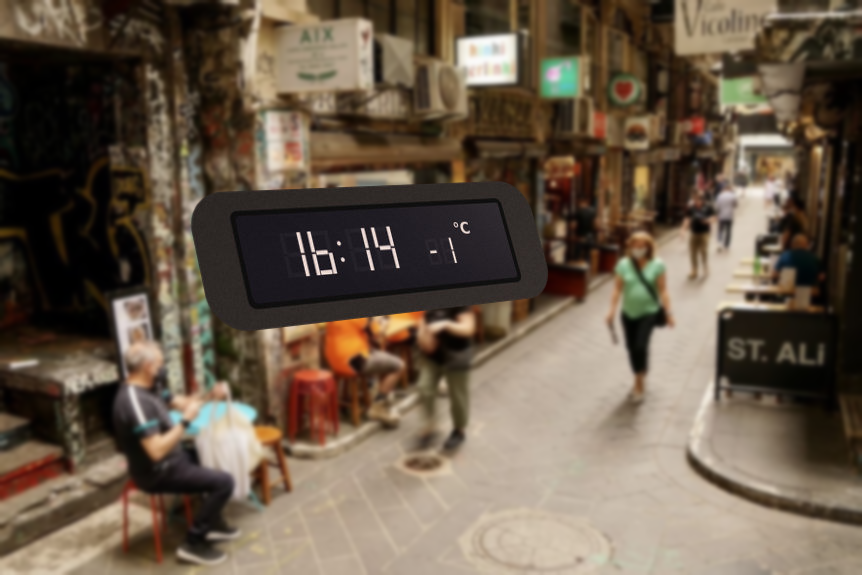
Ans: 16:14
